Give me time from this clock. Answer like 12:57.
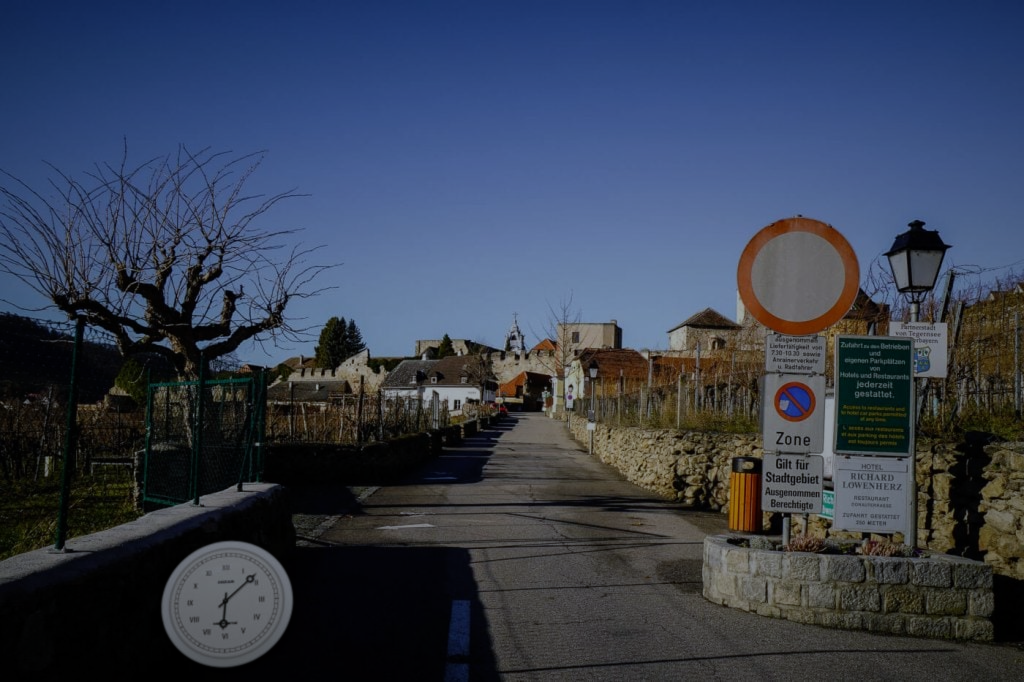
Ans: 6:08
